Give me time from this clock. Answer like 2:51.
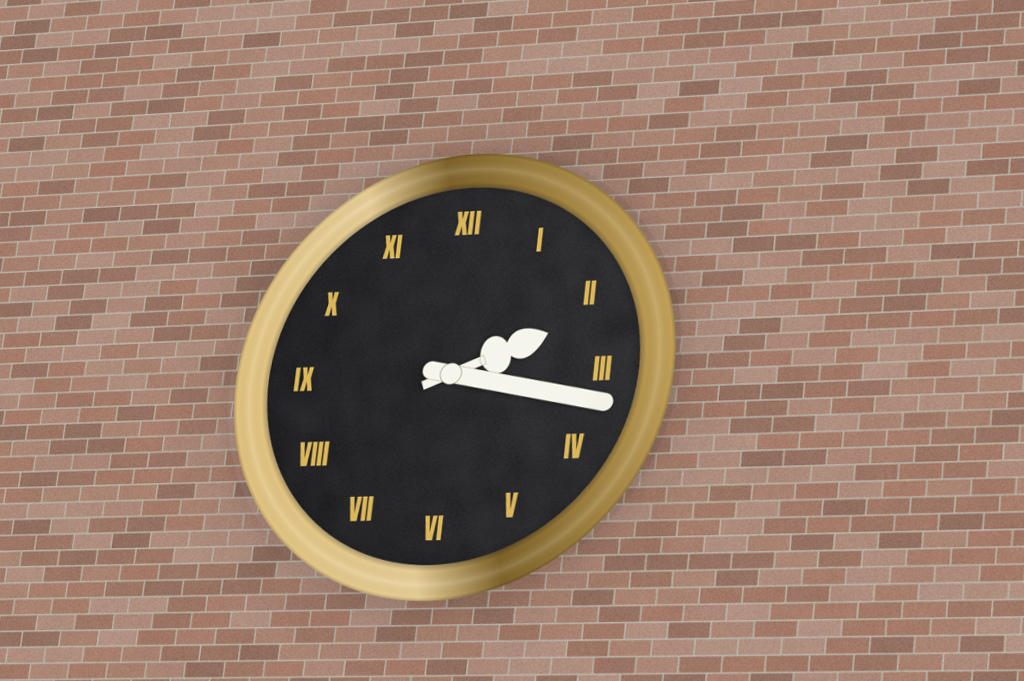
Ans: 2:17
